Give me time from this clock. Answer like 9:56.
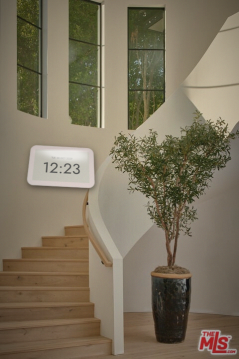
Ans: 12:23
